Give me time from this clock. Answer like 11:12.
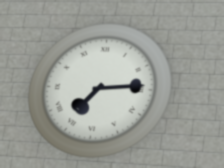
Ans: 7:14
